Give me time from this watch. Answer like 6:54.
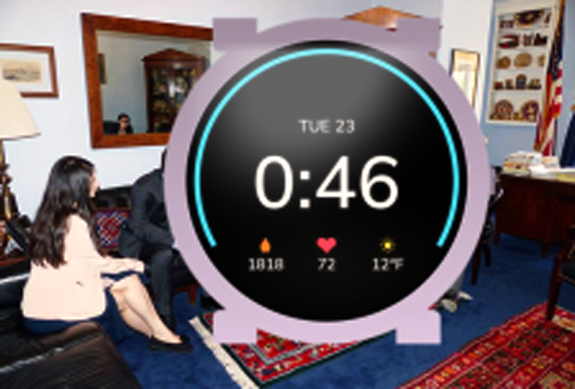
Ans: 0:46
